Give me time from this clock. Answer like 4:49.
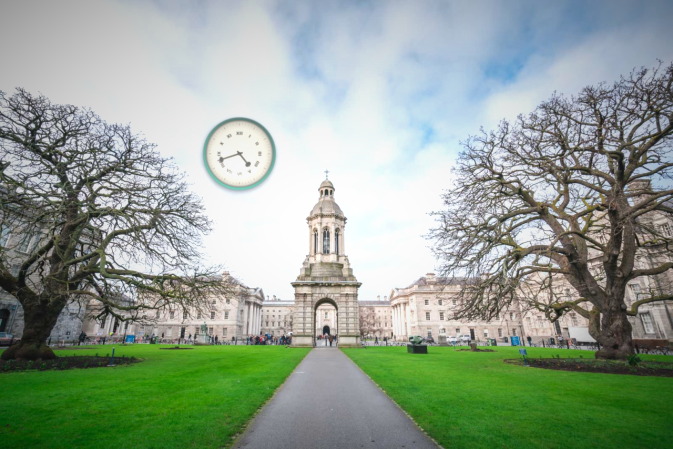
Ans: 4:42
